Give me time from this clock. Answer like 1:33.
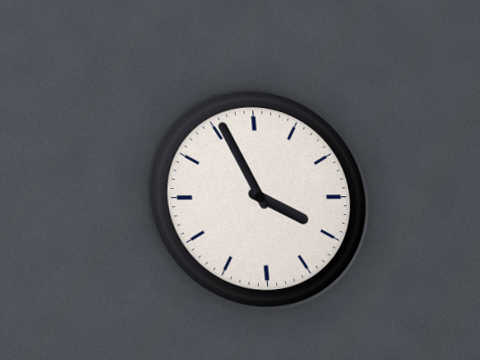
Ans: 3:56
